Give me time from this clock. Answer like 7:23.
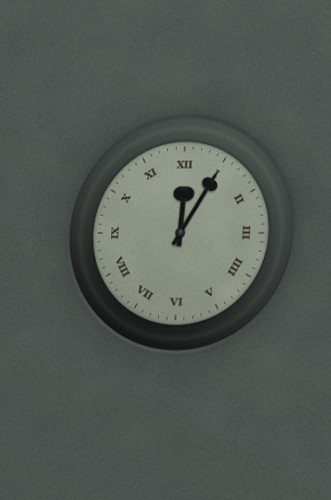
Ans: 12:05
